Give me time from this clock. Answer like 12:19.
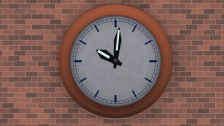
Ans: 10:01
